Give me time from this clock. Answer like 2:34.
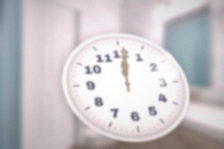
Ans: 12:01
